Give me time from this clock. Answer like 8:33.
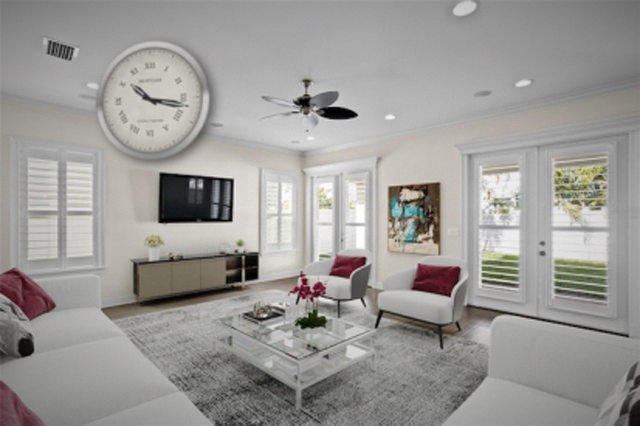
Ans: 10:17
